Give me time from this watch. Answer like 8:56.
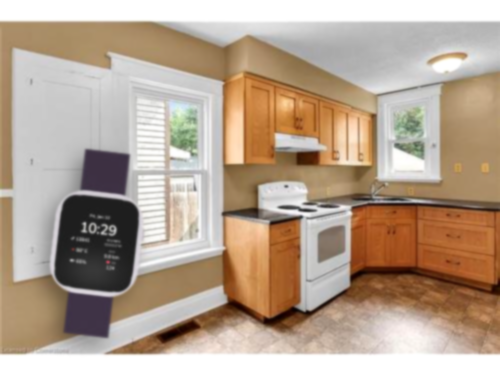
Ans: 10:29
